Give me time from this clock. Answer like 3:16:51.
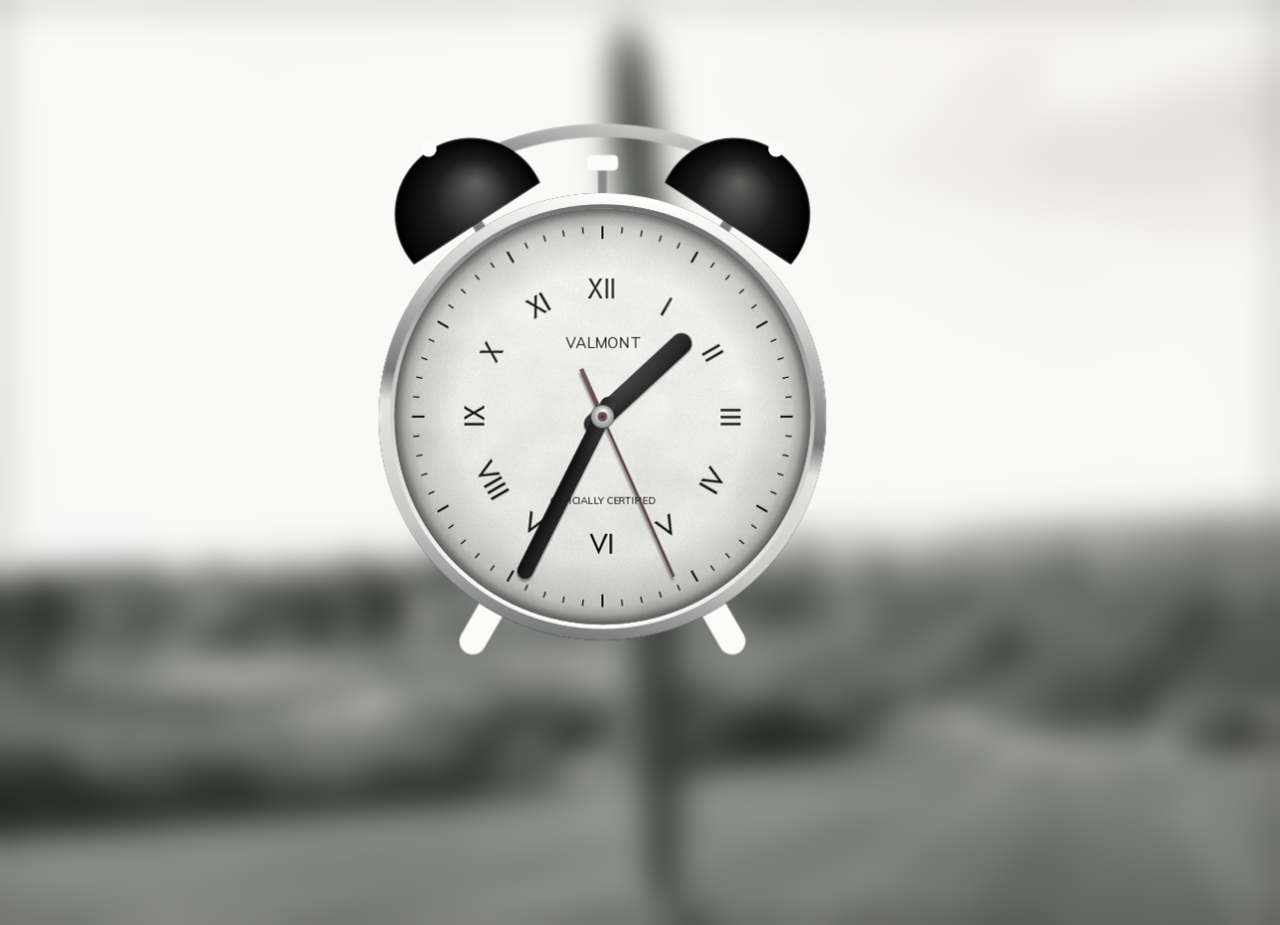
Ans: 1:34:26
